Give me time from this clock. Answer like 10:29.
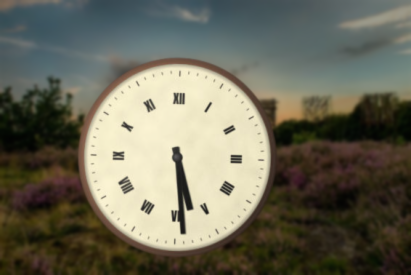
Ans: 5:29
